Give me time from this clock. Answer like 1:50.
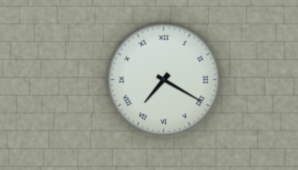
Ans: 7:20
